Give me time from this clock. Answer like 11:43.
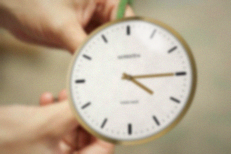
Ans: 4:15
